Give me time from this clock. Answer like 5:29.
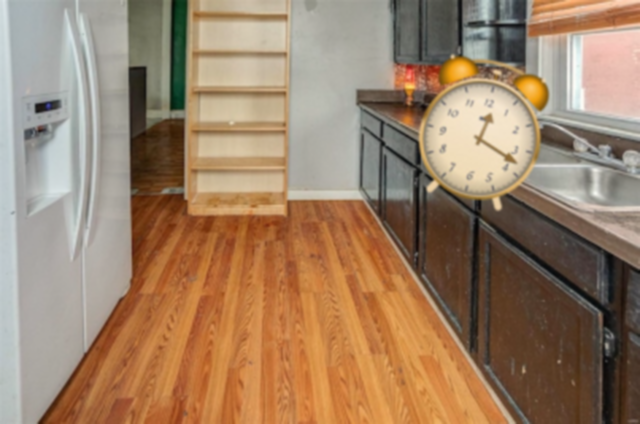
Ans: 12:18
